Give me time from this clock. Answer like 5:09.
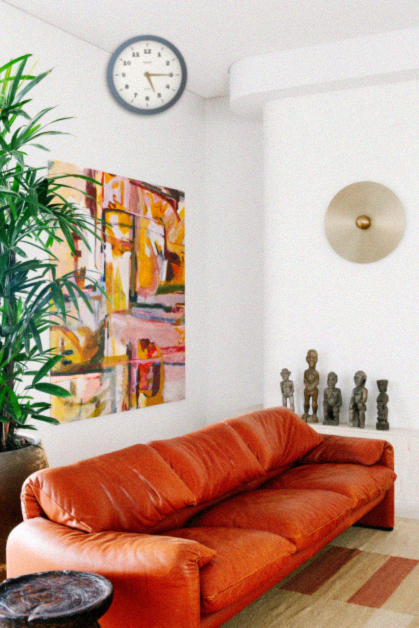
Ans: 5:15
